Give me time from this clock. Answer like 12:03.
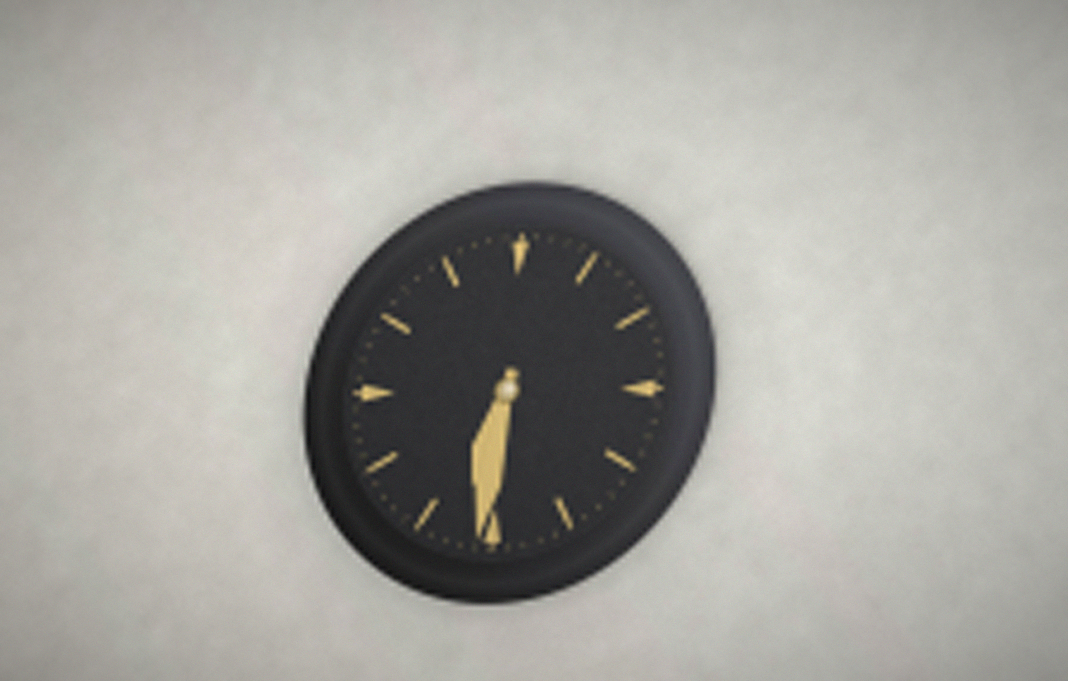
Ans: 6:31
